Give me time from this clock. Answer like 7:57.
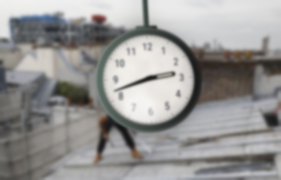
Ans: 2:42
